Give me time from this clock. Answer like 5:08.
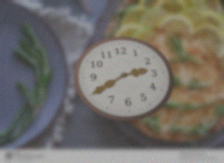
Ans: 2:40
